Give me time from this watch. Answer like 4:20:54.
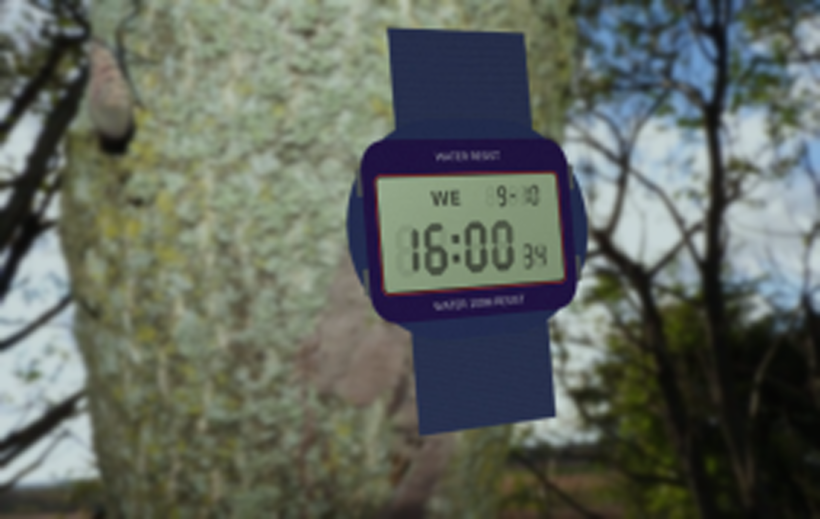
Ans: 16:00:34
